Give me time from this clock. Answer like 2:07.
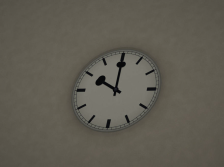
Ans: 10:00
